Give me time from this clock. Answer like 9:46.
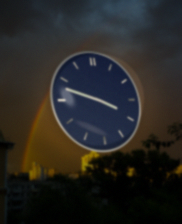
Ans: 3:48
